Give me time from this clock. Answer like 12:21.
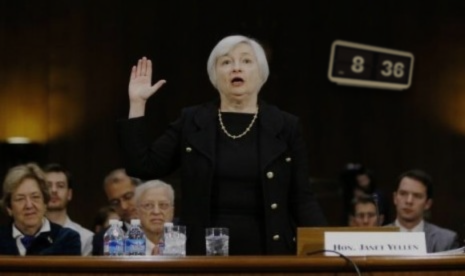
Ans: 8:36
